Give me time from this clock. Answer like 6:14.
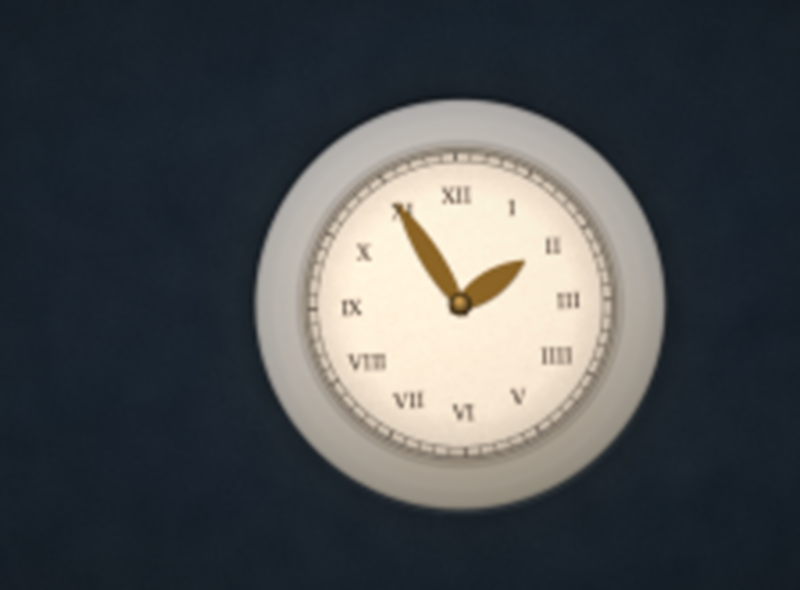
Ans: 1:55
